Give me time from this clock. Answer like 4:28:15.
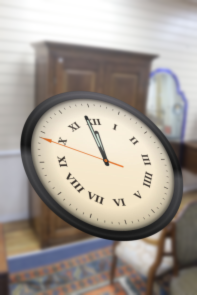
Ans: 11:58:49
